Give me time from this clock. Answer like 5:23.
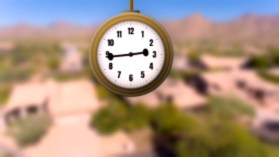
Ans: 2:44
